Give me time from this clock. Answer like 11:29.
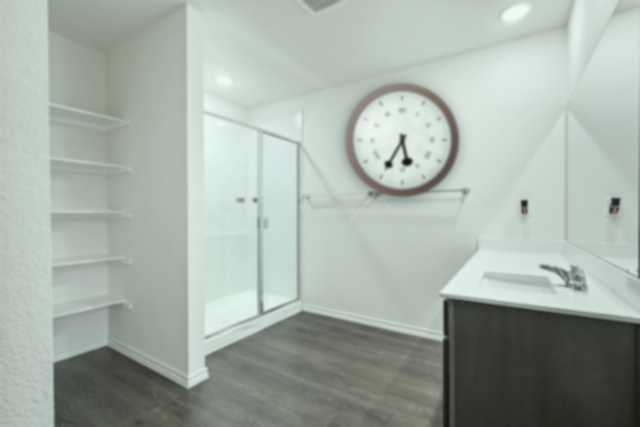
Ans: 5:35
